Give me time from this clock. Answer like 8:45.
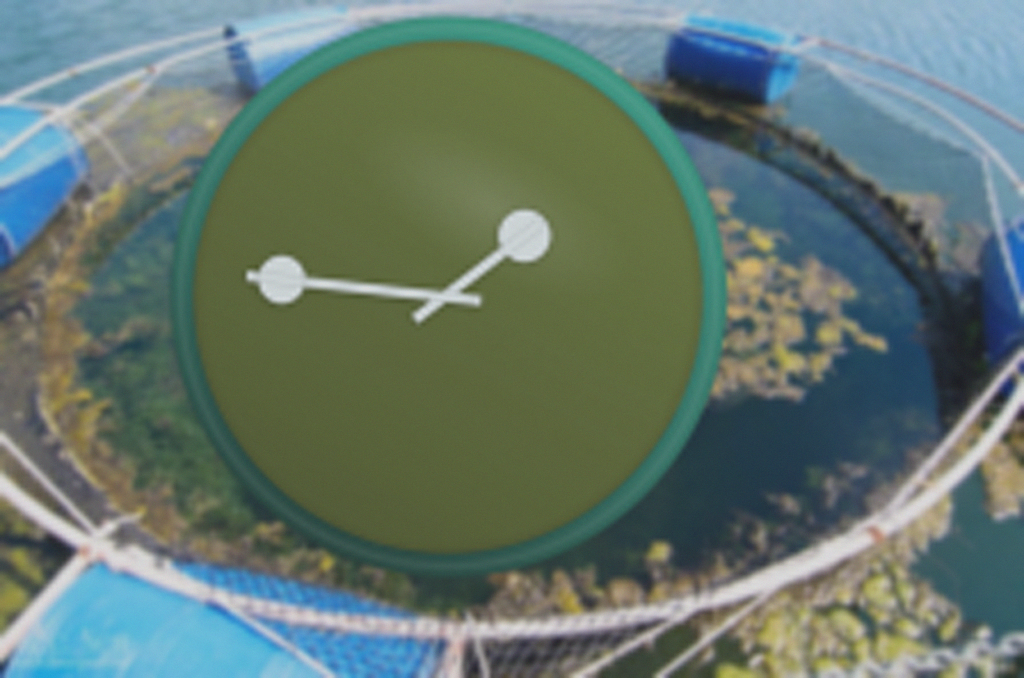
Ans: 1:46
